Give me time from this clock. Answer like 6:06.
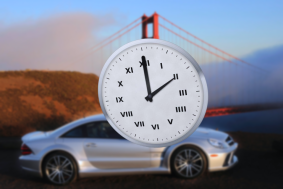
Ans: 2:00
